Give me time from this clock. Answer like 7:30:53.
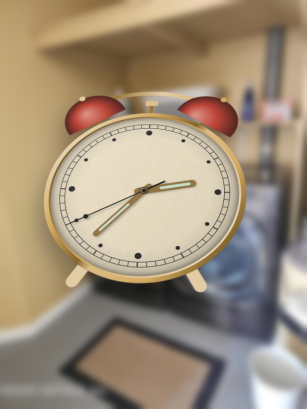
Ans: 2:36:40
